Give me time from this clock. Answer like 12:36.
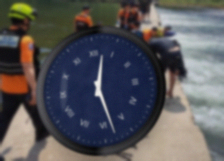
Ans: 12:28
